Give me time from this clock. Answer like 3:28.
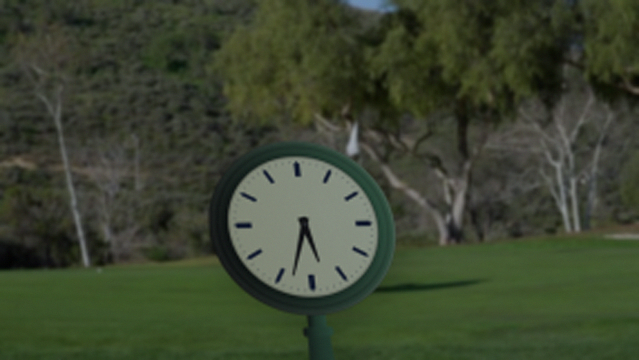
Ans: 5:33
